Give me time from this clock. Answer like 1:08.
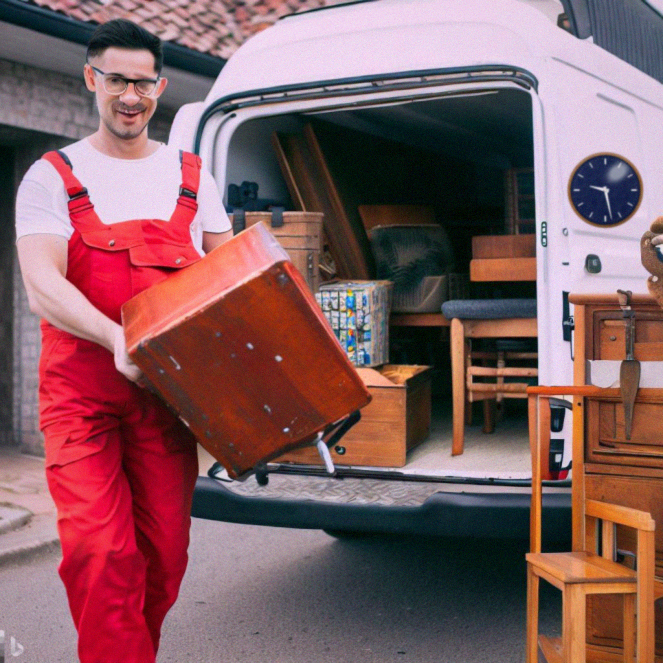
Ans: 9:28
